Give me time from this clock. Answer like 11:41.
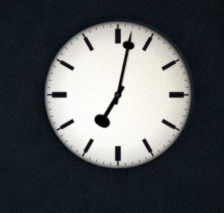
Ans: 7:02
